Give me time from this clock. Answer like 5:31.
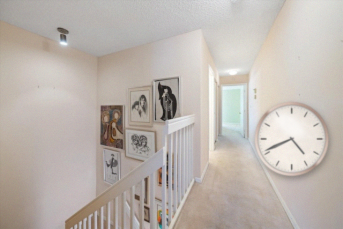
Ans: 4:41
